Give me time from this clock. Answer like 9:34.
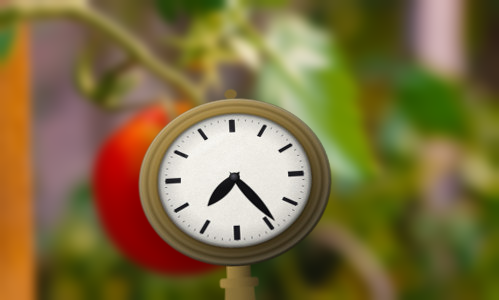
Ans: 7:24
